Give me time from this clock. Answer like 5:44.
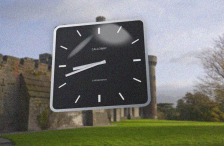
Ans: 8:42
